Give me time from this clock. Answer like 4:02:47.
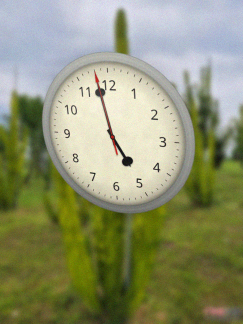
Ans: 4:57:58
